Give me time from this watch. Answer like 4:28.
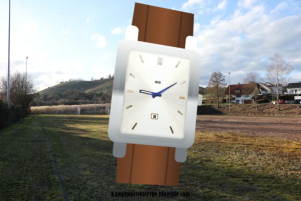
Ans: 9:09
